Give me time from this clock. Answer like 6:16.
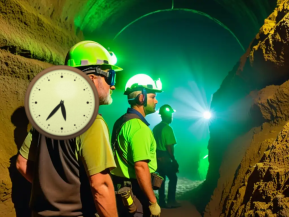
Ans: 5:37
